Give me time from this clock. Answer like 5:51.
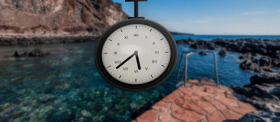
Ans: 5:38
